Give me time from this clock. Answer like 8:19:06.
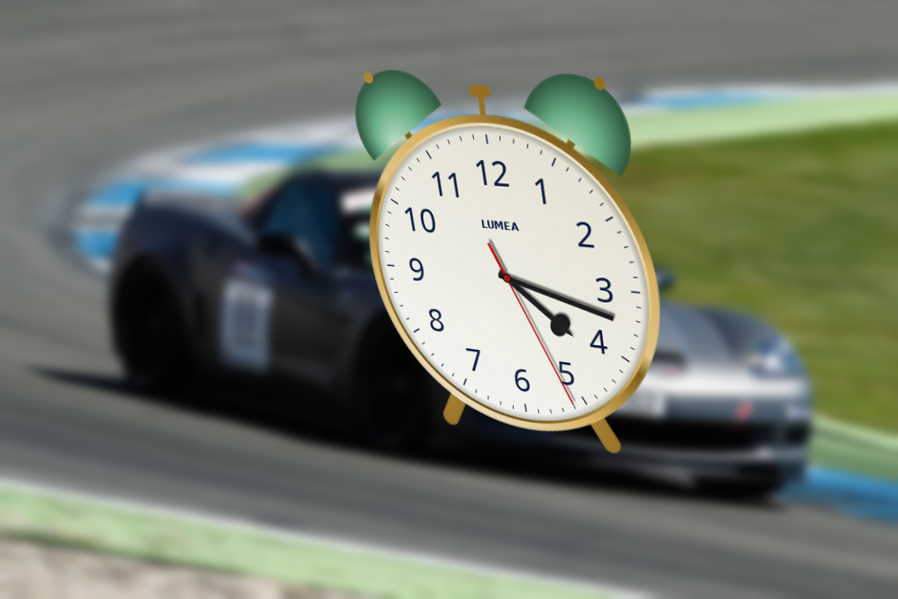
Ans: 4:17:26
